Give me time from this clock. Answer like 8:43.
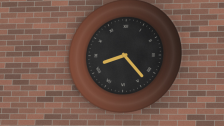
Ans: 8:23
